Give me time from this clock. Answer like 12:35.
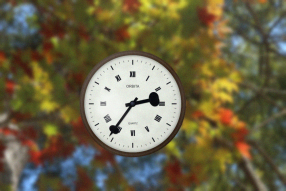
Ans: 2:36
